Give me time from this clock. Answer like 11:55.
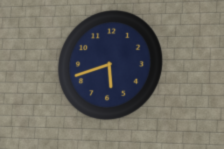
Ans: 5:42
